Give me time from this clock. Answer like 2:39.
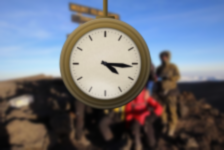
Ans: 4:16
